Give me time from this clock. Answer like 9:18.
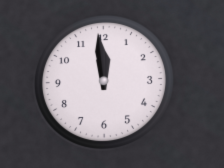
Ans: 11:59
